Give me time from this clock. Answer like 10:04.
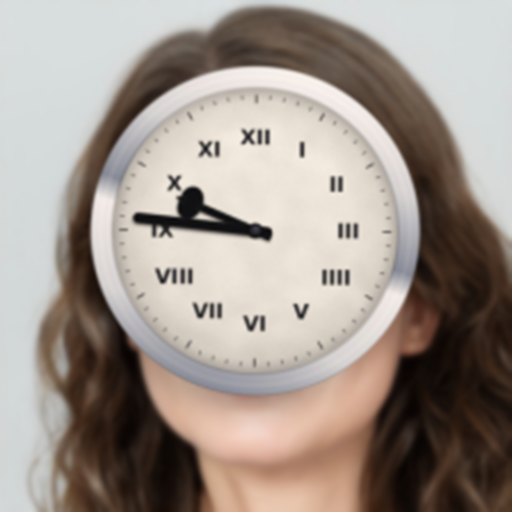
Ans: 9:46
